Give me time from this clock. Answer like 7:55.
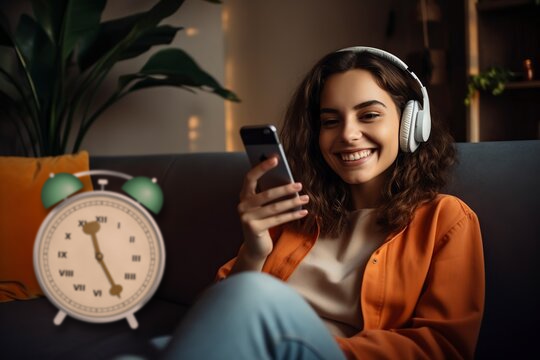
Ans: 11:25
